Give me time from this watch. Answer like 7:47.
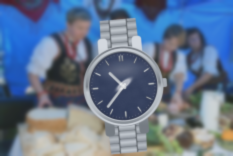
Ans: 10:37
